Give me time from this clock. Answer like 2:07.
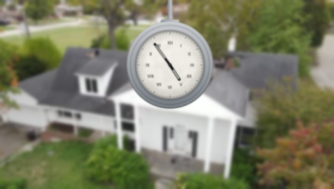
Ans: 4:54
